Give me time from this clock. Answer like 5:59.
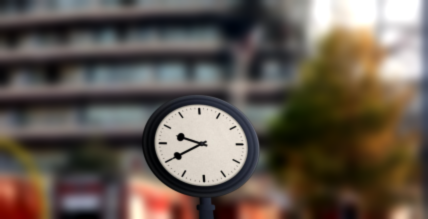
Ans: 9:40
